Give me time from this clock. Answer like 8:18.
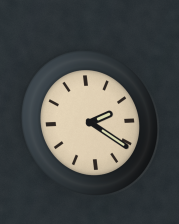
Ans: 2:21
